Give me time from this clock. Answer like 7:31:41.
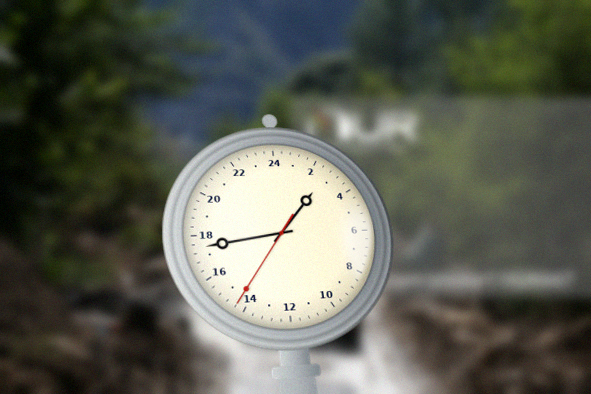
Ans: 2:43:36
